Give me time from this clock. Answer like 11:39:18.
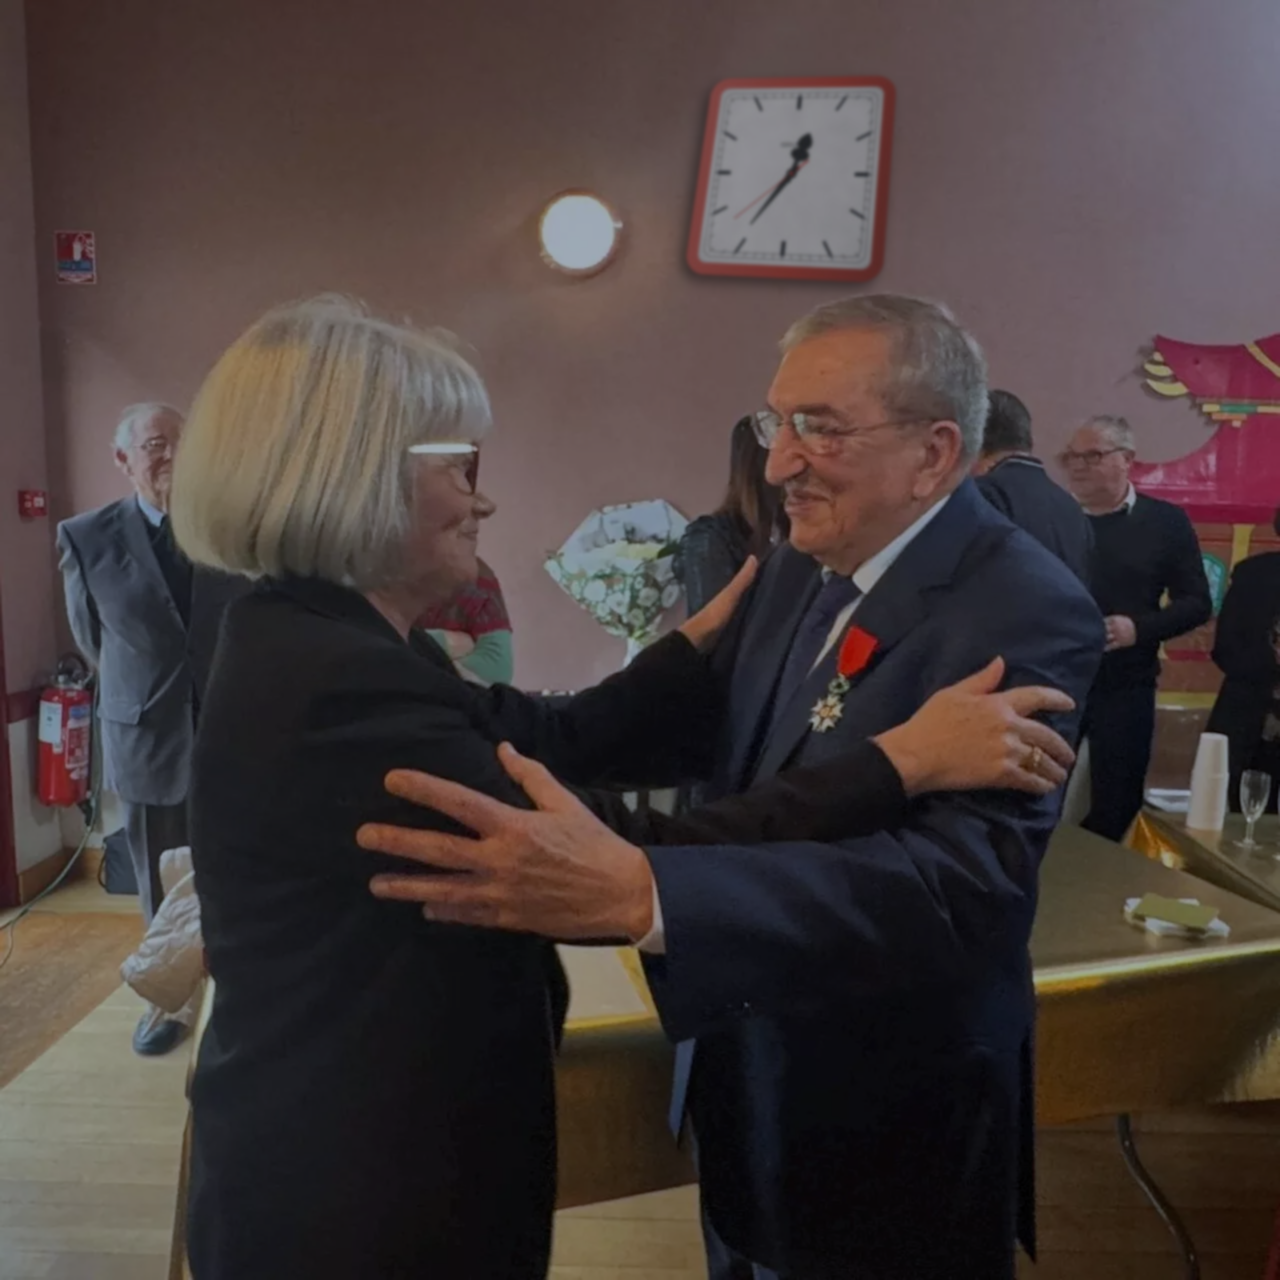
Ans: 12:35:38
